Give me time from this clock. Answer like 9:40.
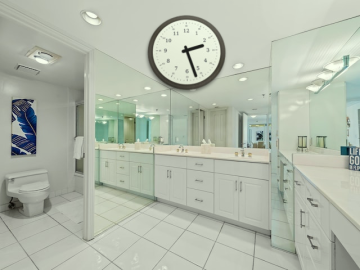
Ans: 2:27
